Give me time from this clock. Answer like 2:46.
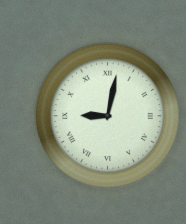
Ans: 9:02
